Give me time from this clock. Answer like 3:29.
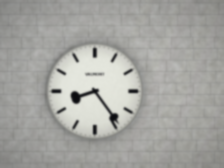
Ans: 8:24
